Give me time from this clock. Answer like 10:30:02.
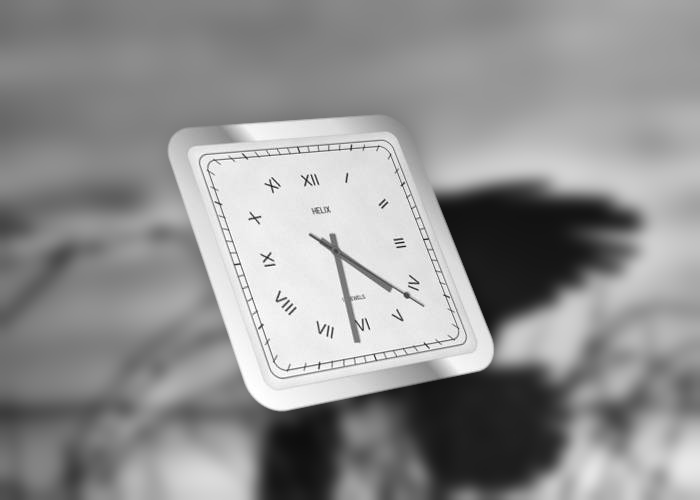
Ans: 4:31:22
